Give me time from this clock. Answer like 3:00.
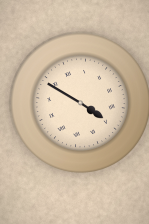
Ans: 4:54
